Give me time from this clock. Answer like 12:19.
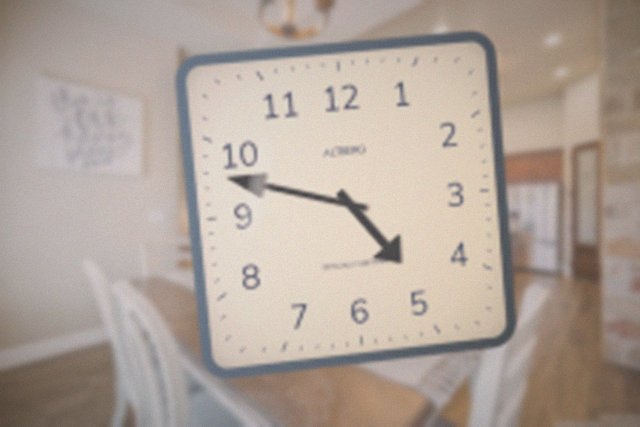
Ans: 4:48
